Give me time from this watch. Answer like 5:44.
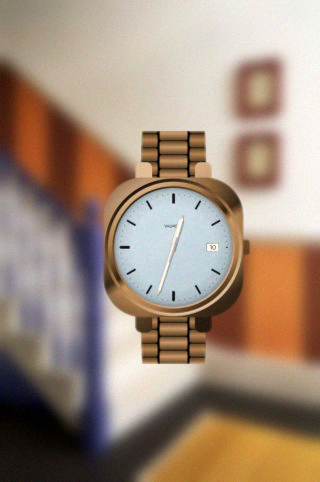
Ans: 12:33
